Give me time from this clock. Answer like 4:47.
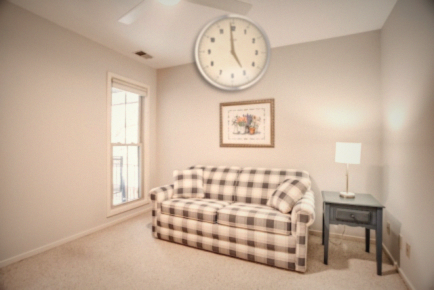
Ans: 4:59
